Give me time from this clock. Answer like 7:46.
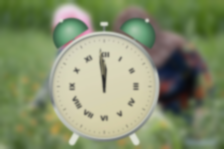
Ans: 11:59
